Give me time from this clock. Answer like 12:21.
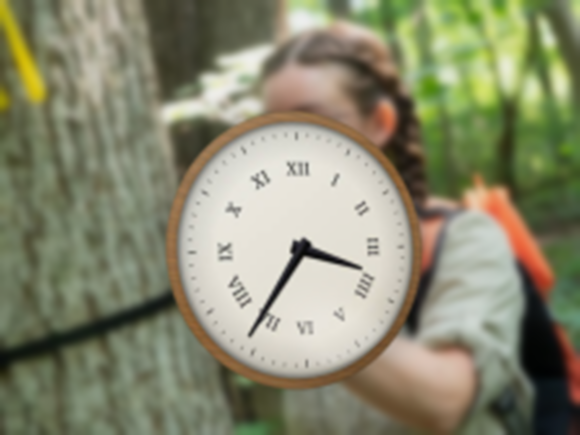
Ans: 3:36
